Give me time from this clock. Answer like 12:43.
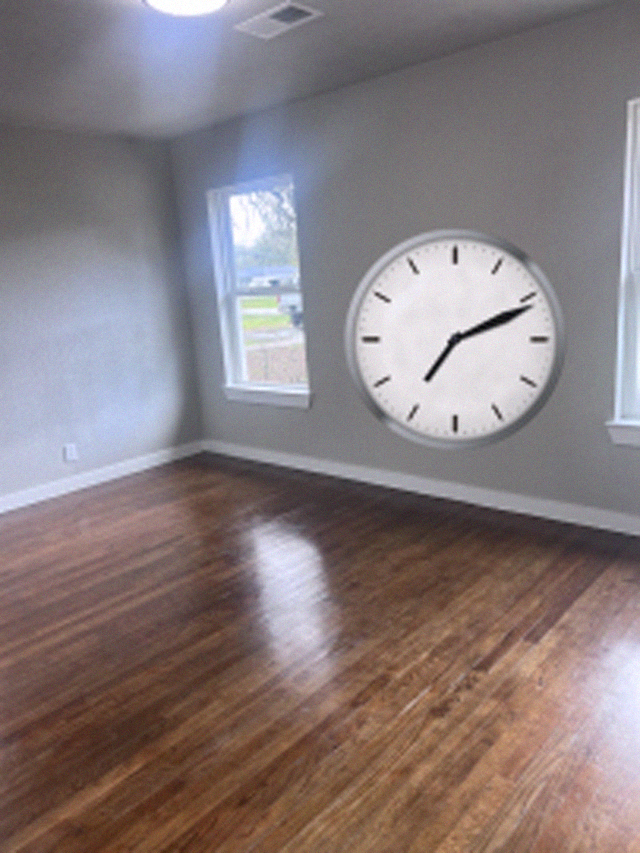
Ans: 7:11
